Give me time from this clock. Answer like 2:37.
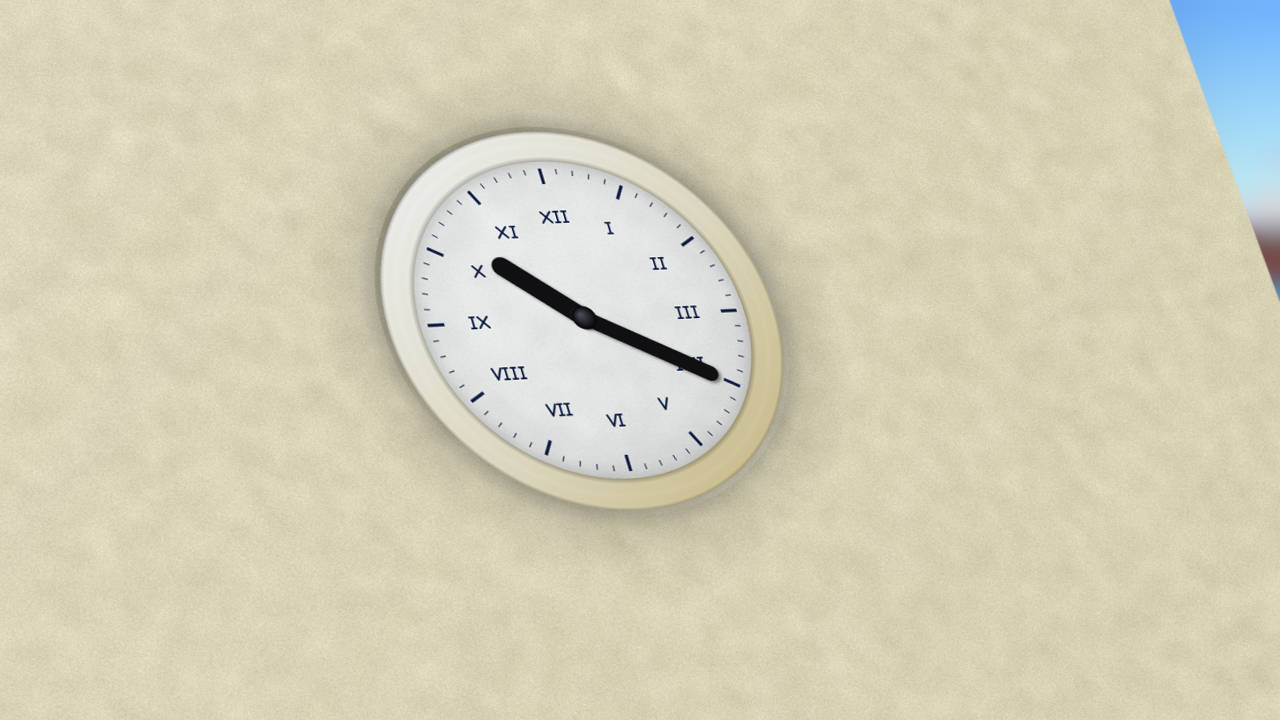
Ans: 10:20
